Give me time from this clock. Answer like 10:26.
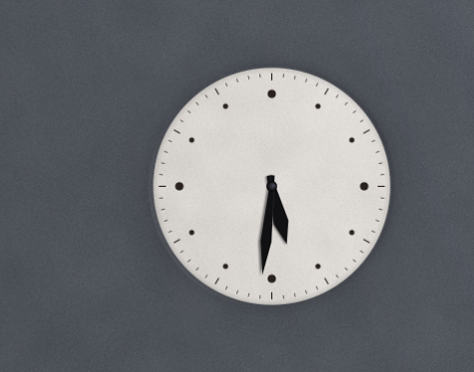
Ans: 5:31
